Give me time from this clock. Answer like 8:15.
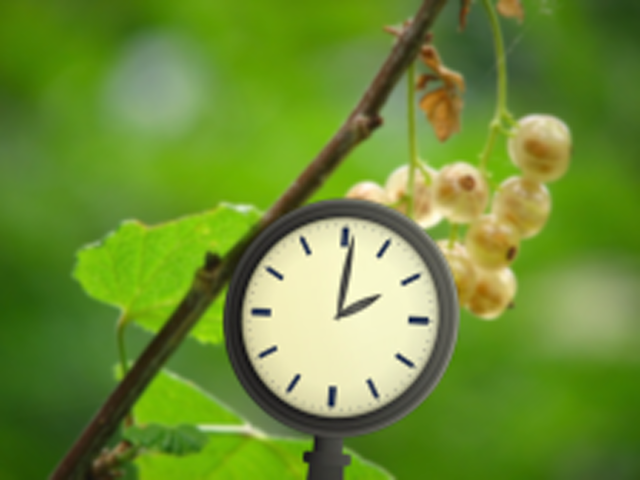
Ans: 2:01
